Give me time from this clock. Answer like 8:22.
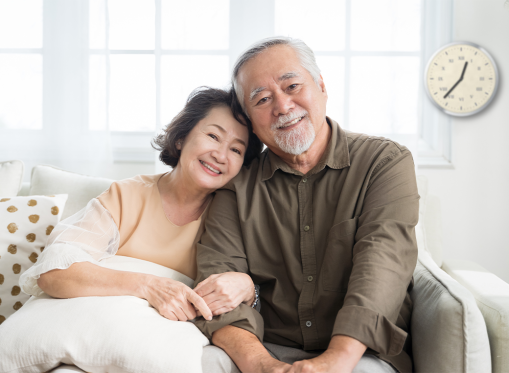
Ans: 12:37
